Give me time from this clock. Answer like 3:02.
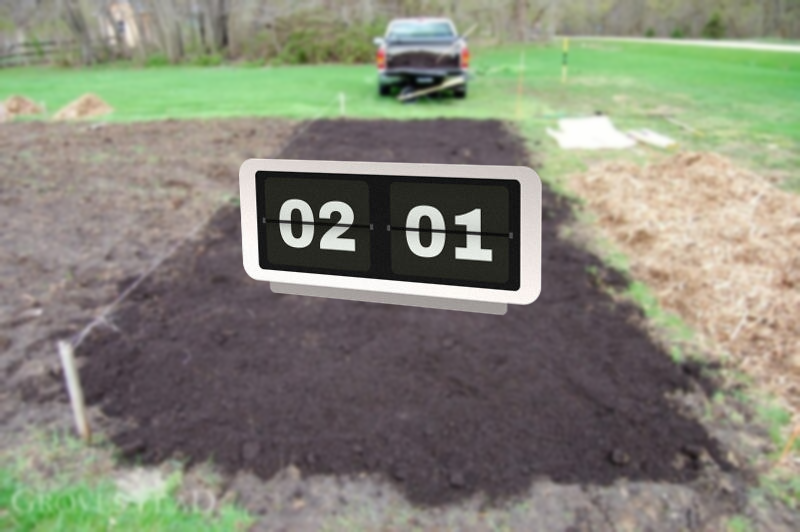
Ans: 2:01
